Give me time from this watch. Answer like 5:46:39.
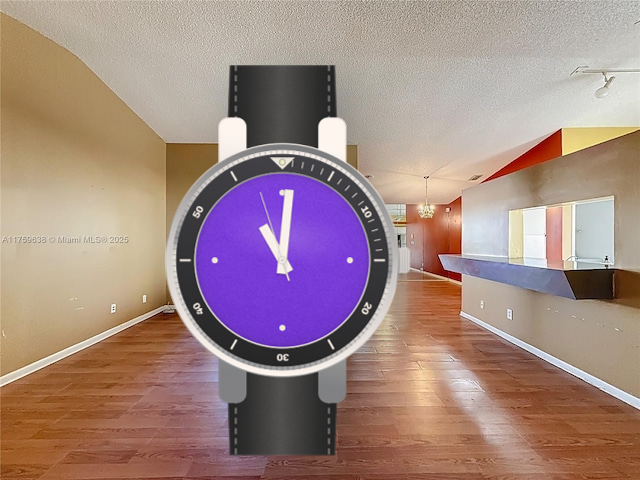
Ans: 11:00:57
